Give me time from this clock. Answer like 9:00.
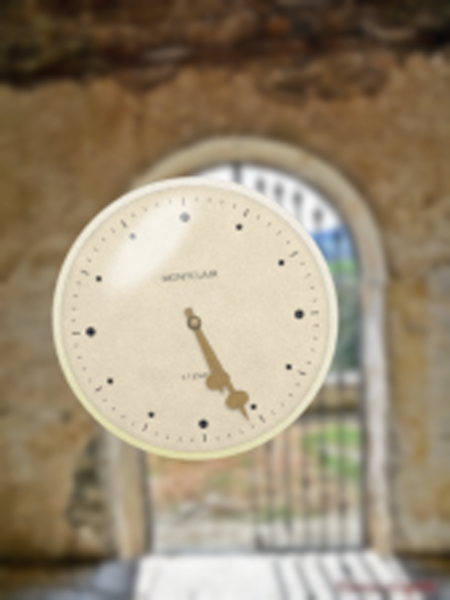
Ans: 5:26
